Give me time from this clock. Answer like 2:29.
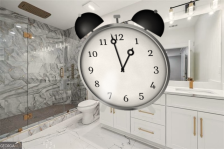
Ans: 12:58
